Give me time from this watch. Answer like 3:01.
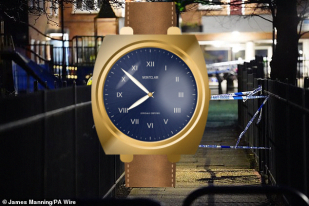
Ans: 7:52
